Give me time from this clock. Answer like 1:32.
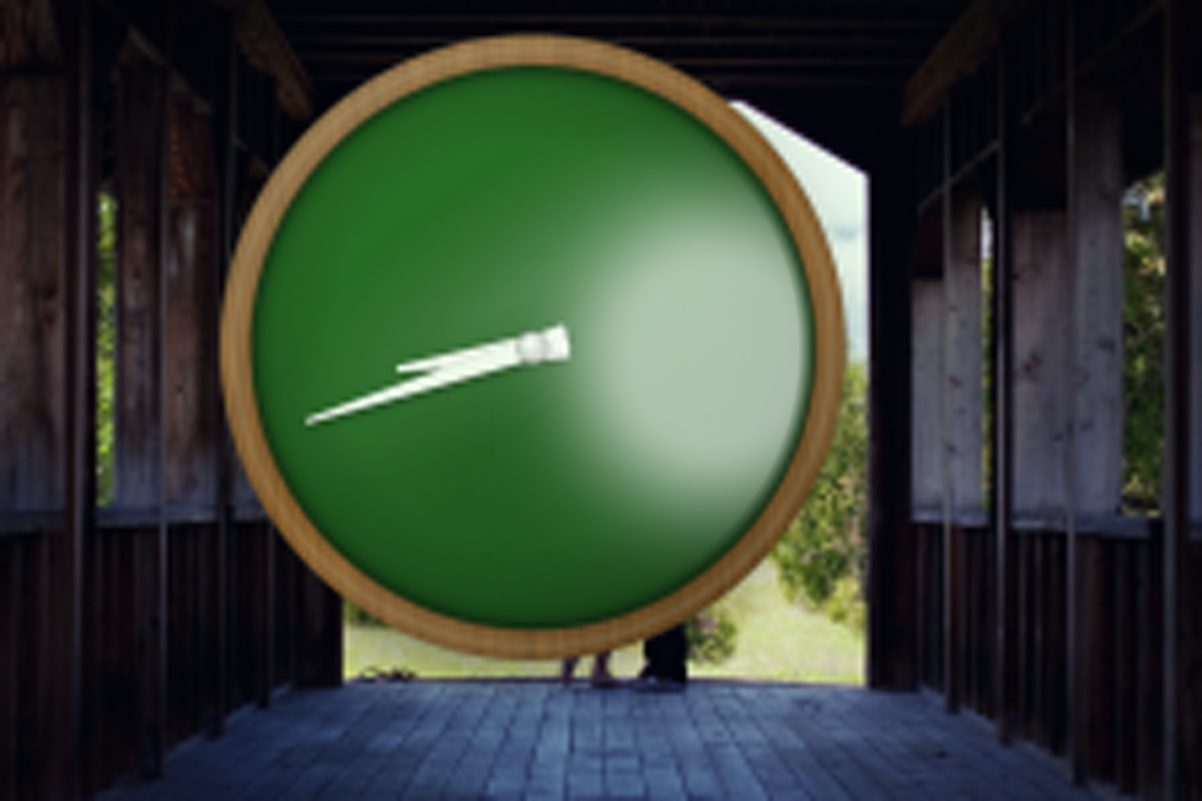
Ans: 8:42
